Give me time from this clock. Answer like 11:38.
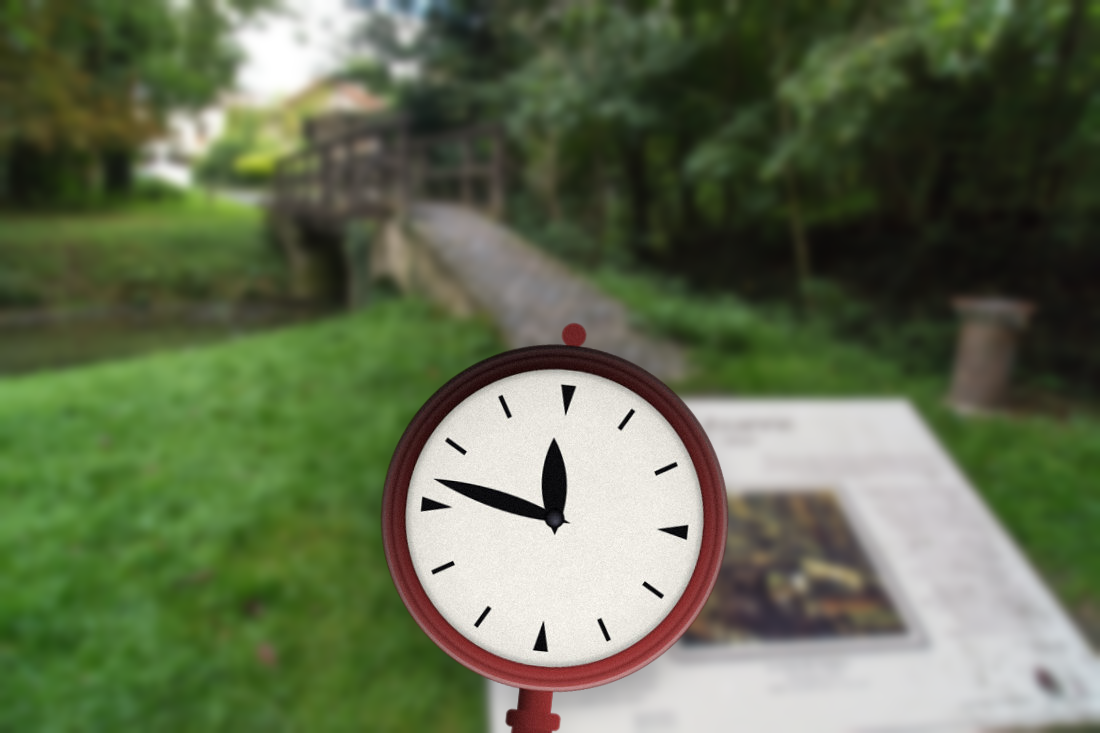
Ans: 11:47
